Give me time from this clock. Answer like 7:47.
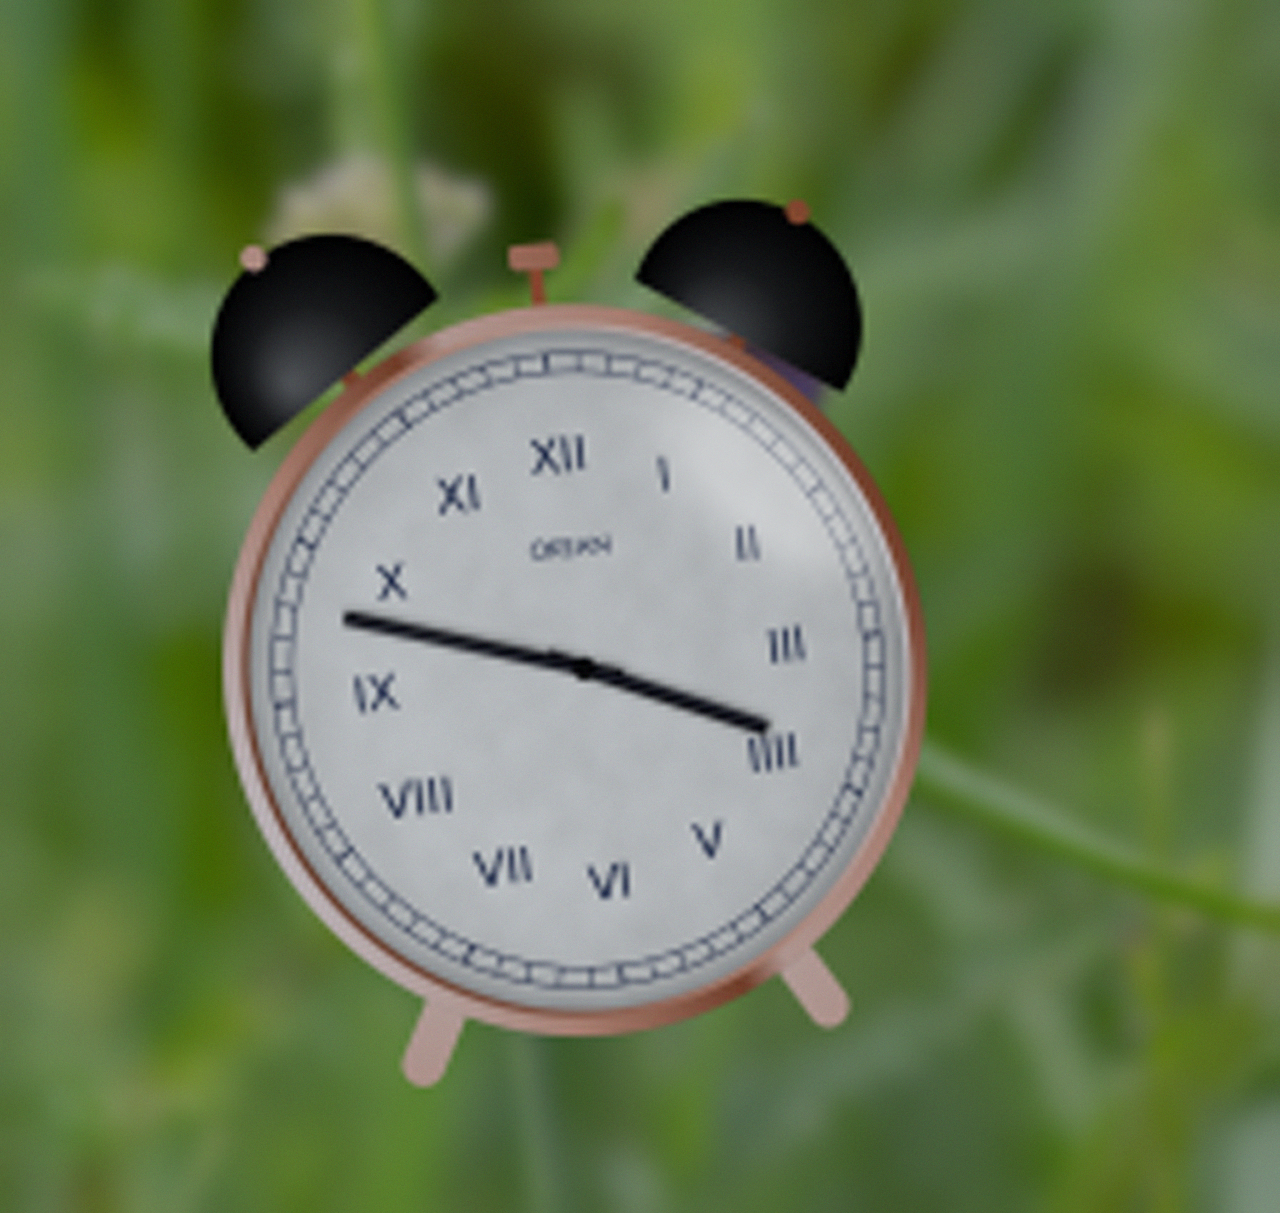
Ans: 3:48
